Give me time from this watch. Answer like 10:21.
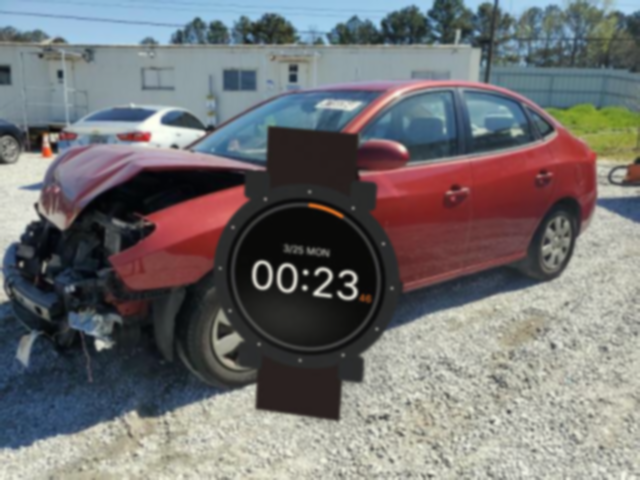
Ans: 0:23
